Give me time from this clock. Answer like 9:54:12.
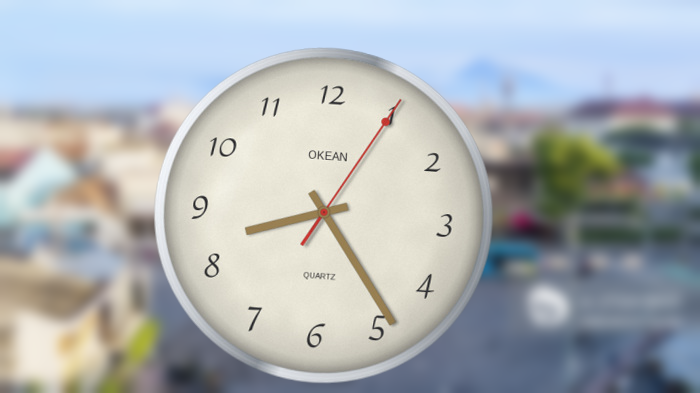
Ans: 8:24:05
